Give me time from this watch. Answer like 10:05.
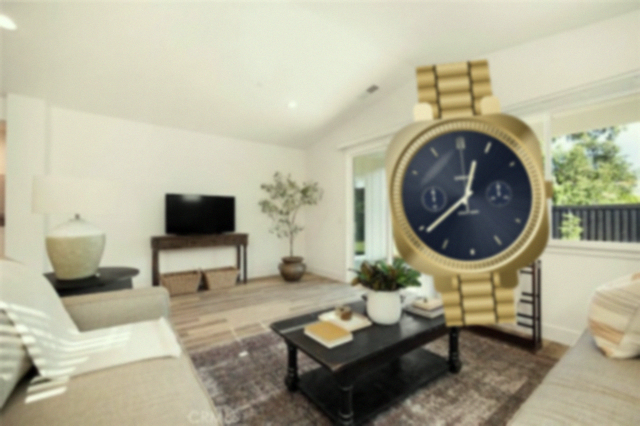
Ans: 12:39
